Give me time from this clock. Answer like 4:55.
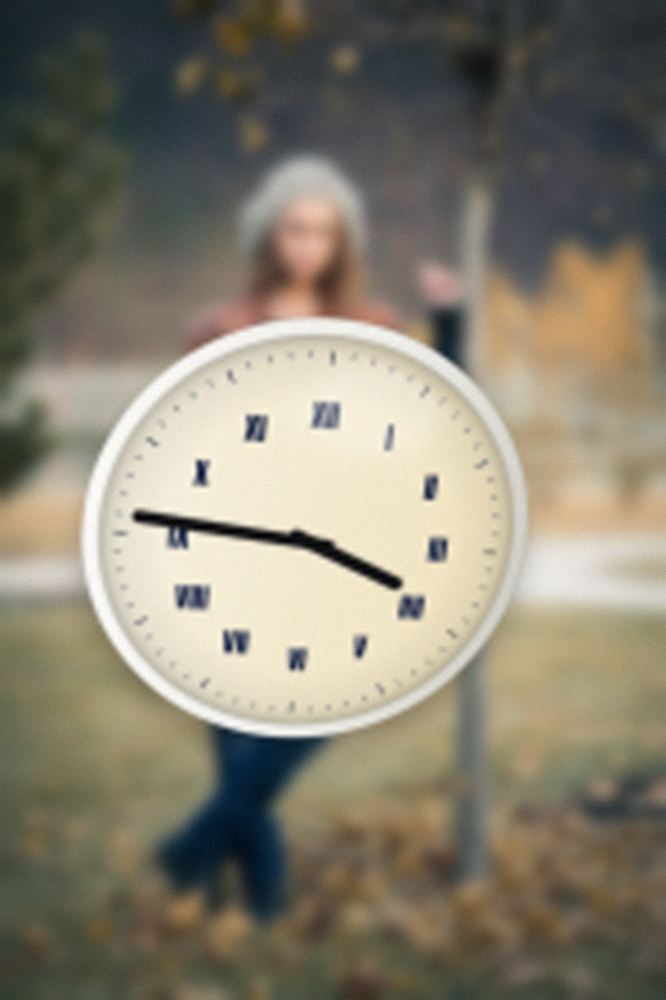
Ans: 3:46
